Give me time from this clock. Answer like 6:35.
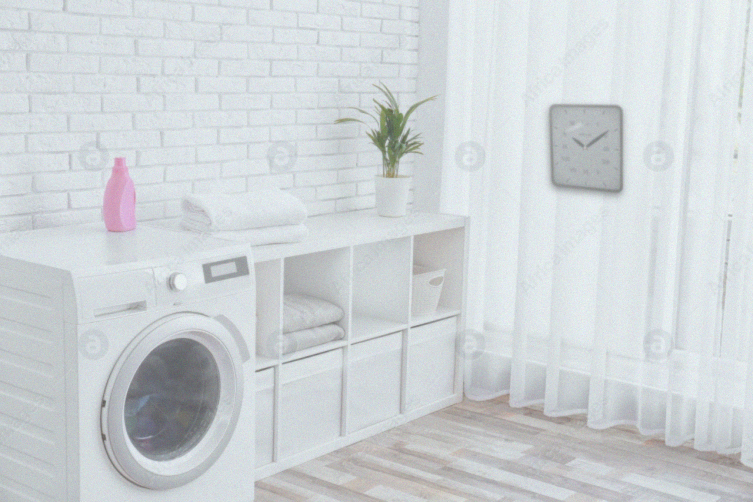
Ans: 10:09
